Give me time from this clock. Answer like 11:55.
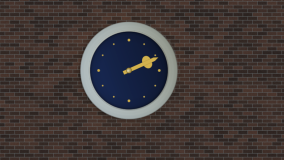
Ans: 2:11
